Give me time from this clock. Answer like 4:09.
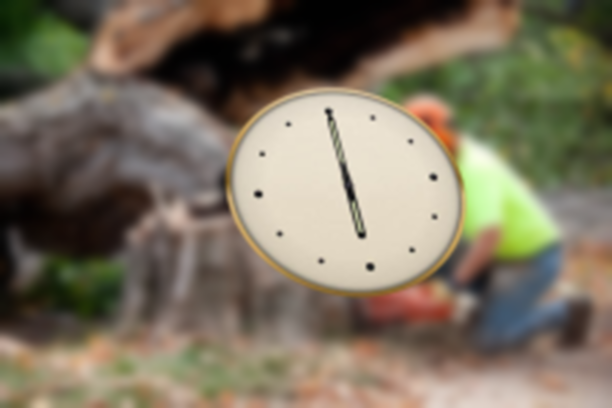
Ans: 6:00
